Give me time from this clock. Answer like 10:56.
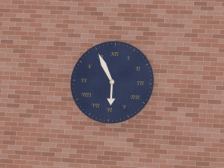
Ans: 5:55
